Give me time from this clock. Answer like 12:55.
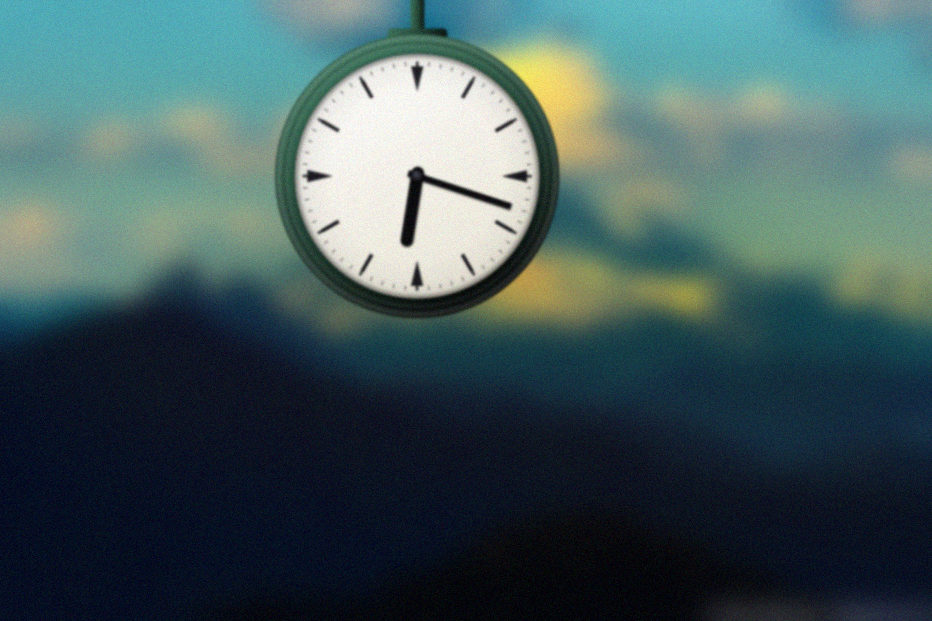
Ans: 6:18
